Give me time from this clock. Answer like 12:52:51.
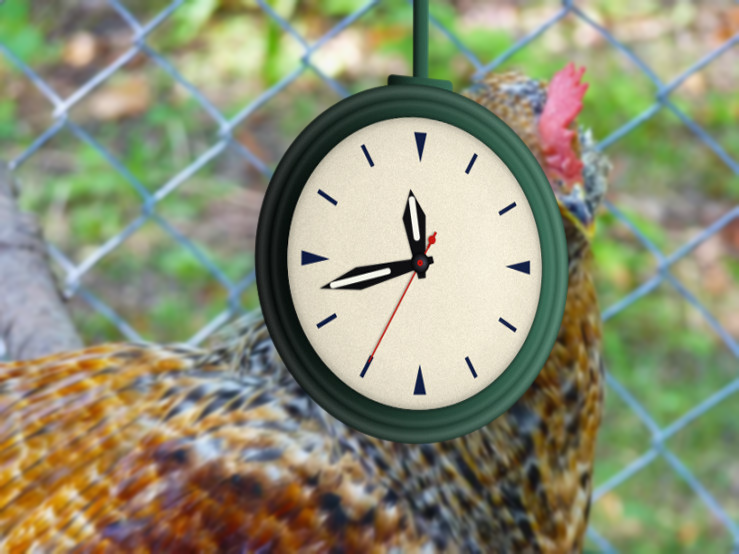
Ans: 11:42:35
